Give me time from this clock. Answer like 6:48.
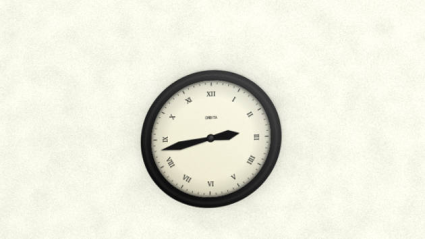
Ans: 2:43
